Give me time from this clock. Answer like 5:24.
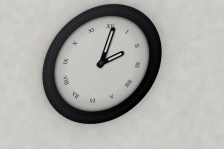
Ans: 2:01
